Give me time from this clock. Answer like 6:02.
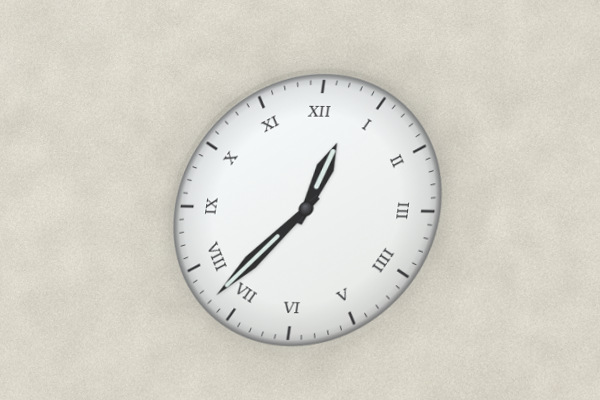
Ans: 12:37
